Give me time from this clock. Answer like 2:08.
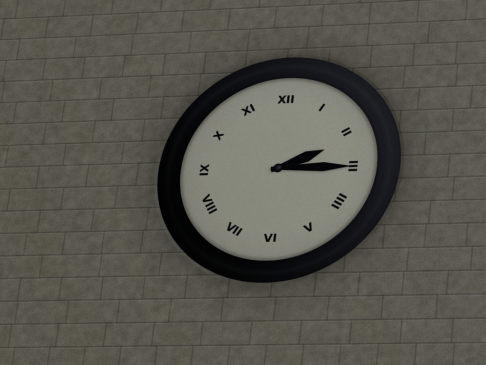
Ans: 2:15
